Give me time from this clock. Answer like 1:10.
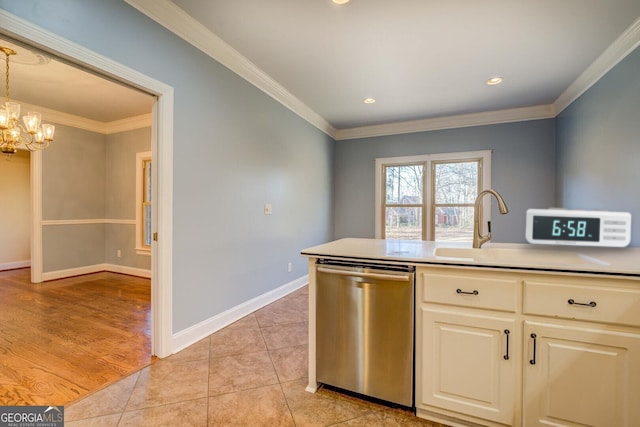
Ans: 6:58
